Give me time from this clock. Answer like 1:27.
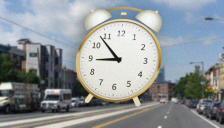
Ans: 8:53
